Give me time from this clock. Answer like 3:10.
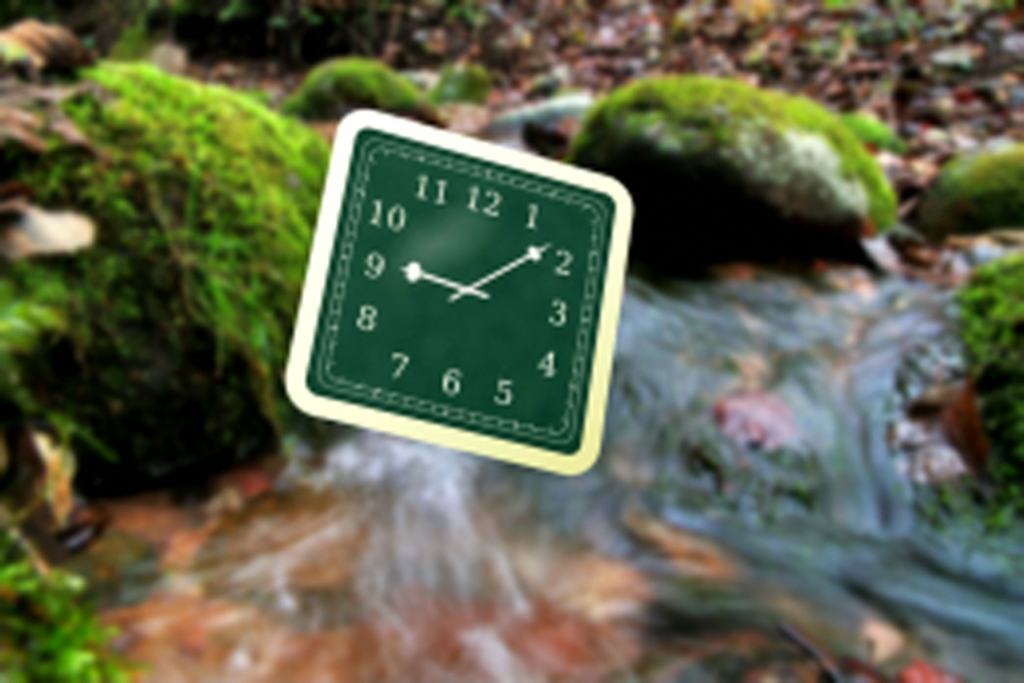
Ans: 9:08
